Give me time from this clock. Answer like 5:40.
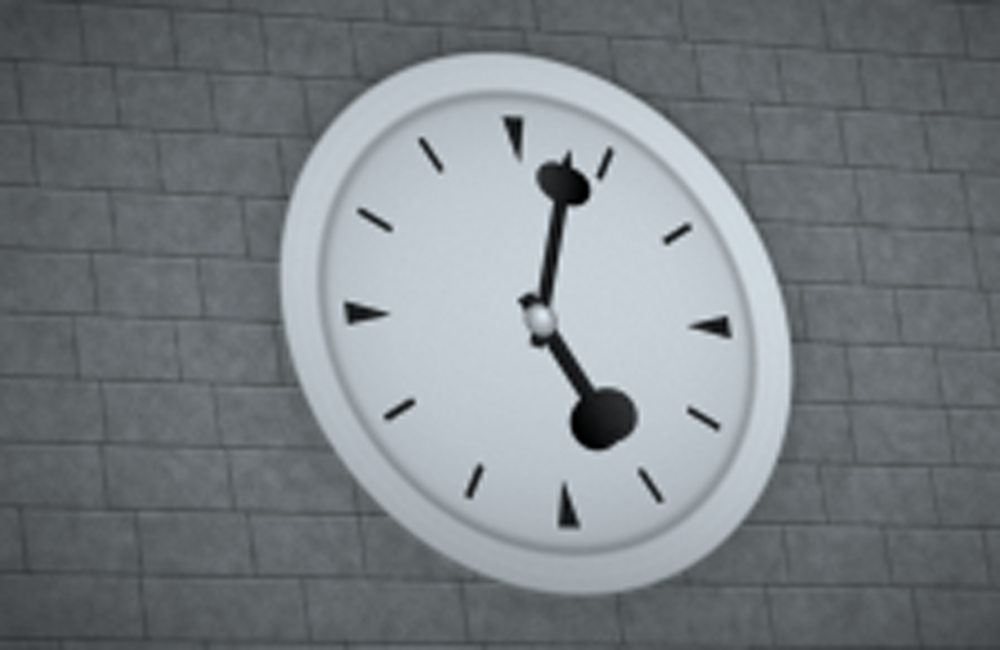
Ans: 5:03
